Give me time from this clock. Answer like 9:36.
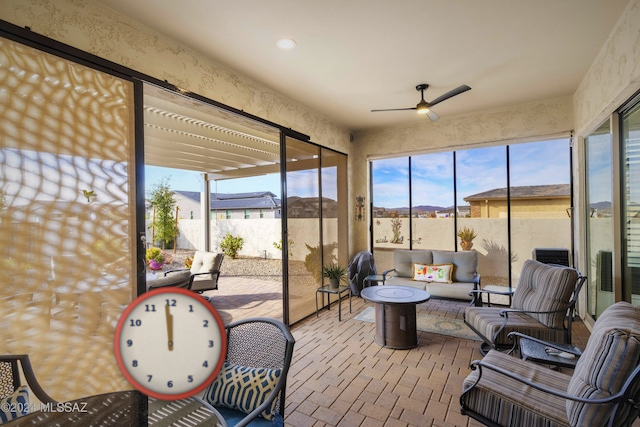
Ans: 11:59
